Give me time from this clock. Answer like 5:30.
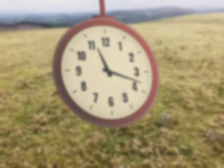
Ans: 11:18
